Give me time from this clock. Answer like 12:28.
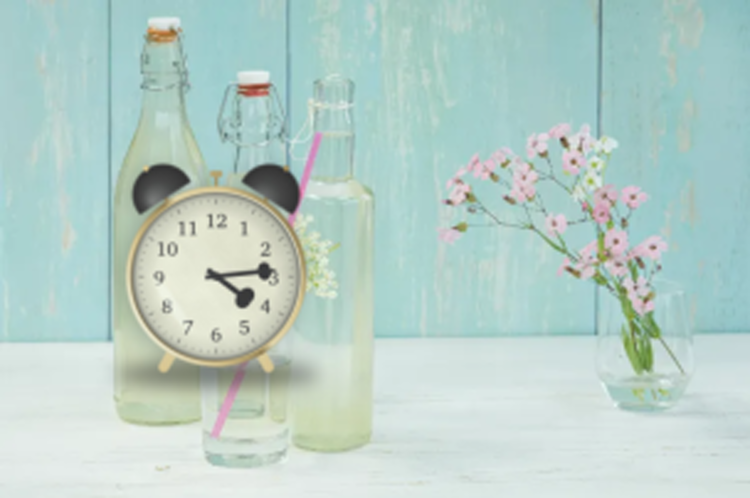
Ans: 4:14
